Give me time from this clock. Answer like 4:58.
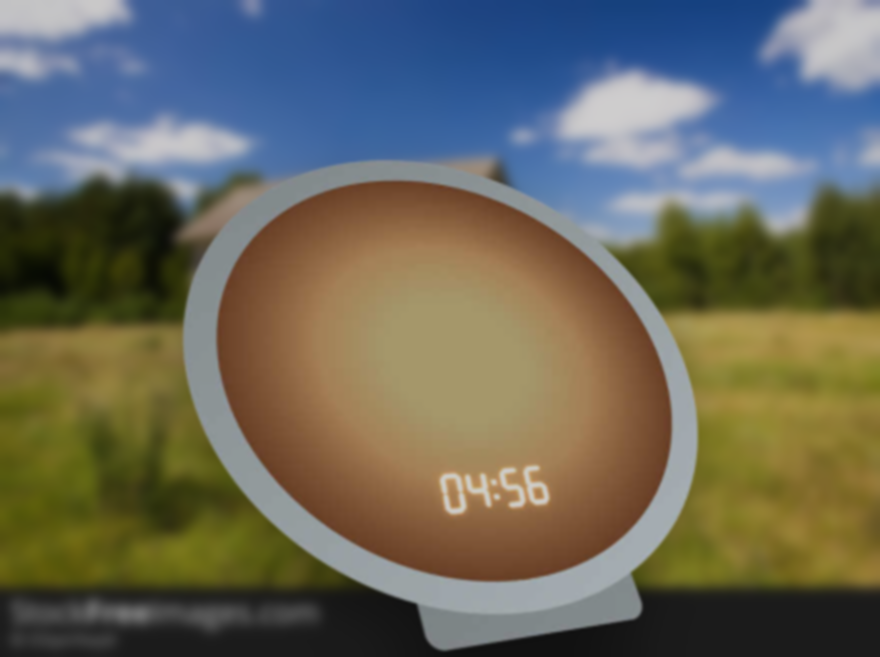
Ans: 4:56
